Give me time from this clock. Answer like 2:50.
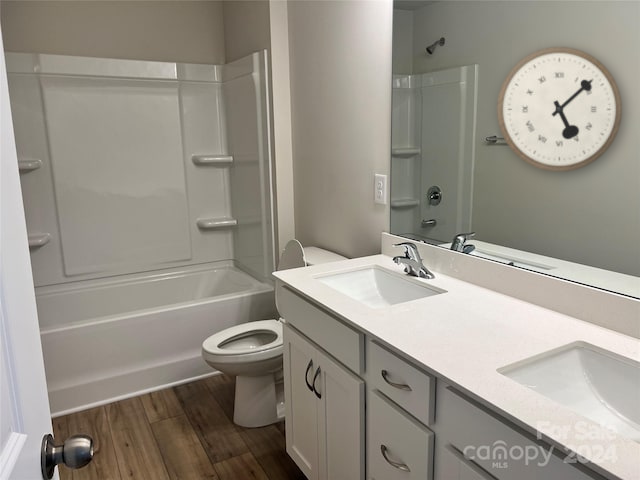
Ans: 5:08
